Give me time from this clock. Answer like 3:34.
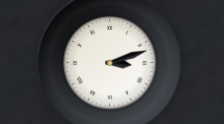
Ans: 3:12
